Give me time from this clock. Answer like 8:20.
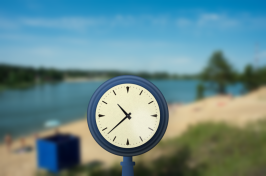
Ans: 10:38
